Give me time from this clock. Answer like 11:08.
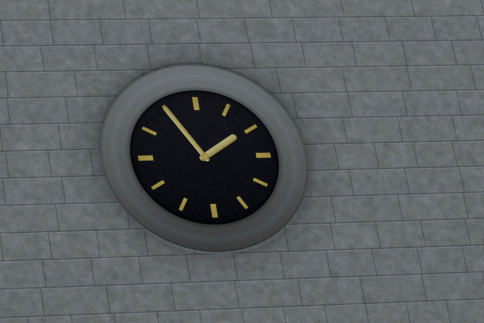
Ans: 1:55
